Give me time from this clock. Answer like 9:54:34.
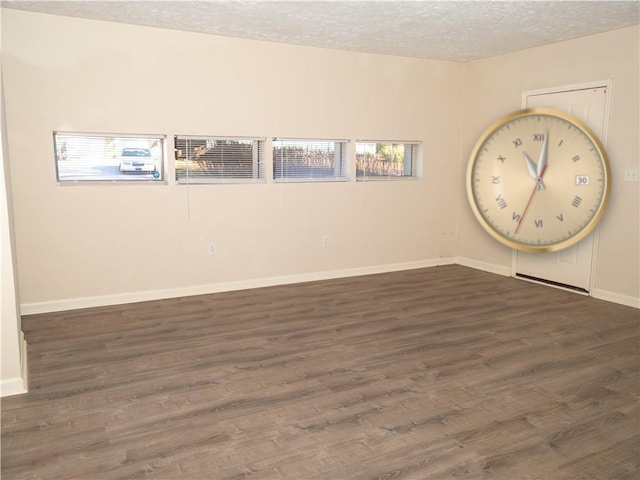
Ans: 11:01:34
